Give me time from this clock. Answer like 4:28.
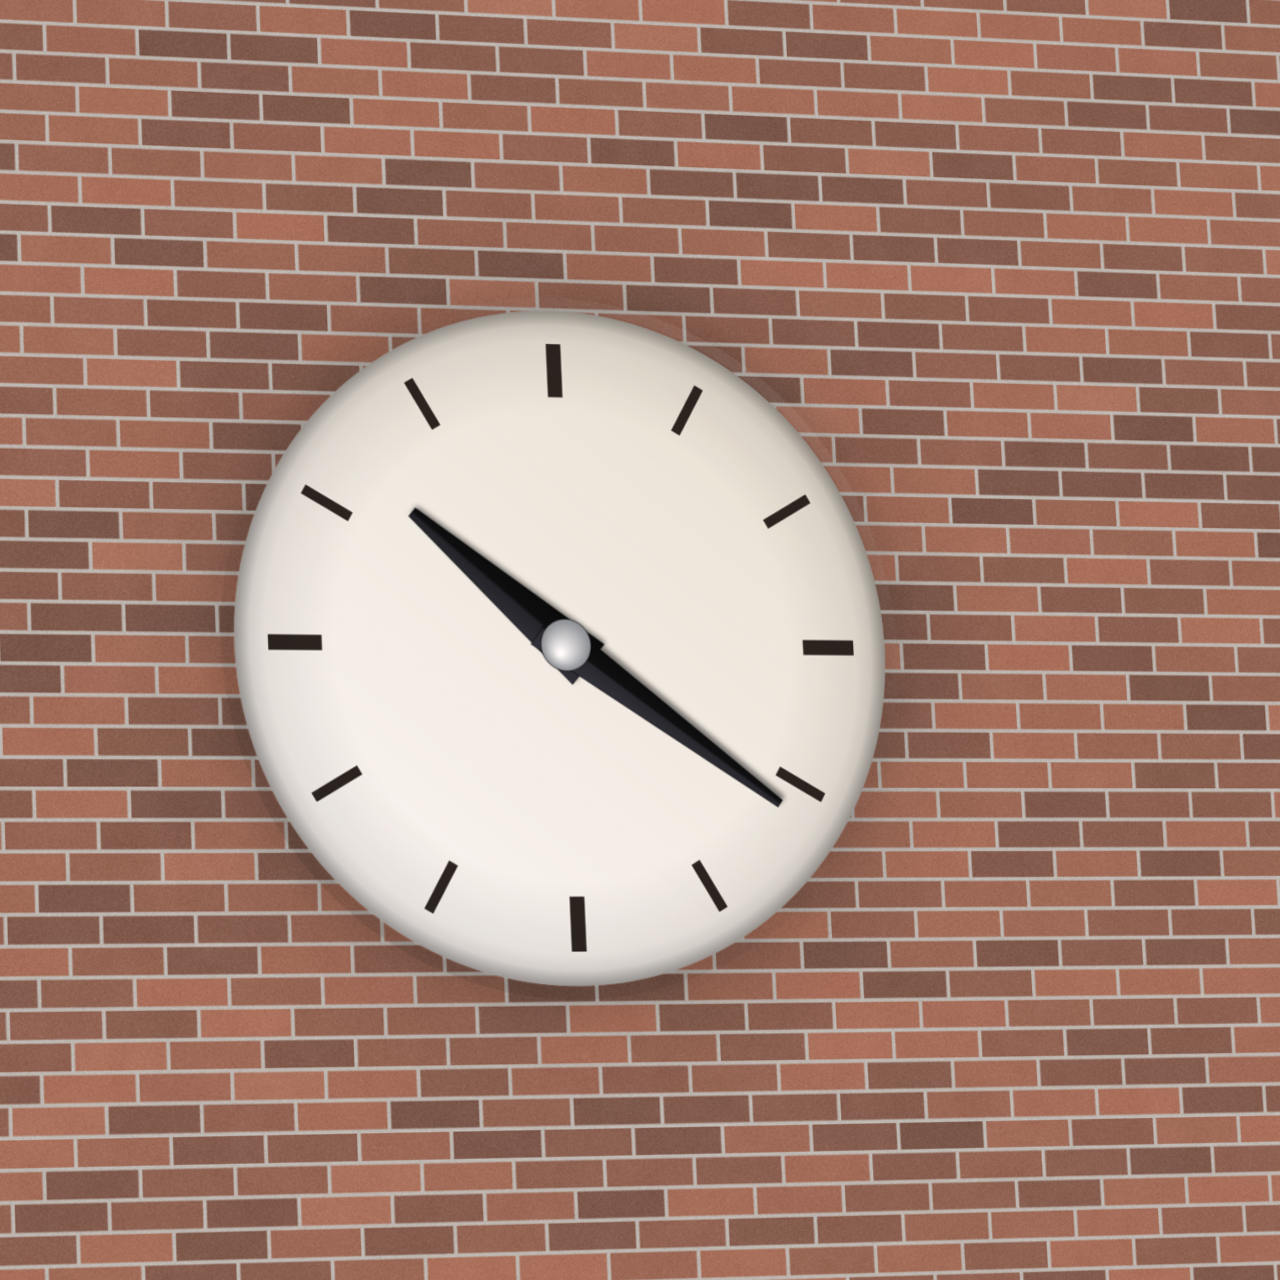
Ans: 10:21
